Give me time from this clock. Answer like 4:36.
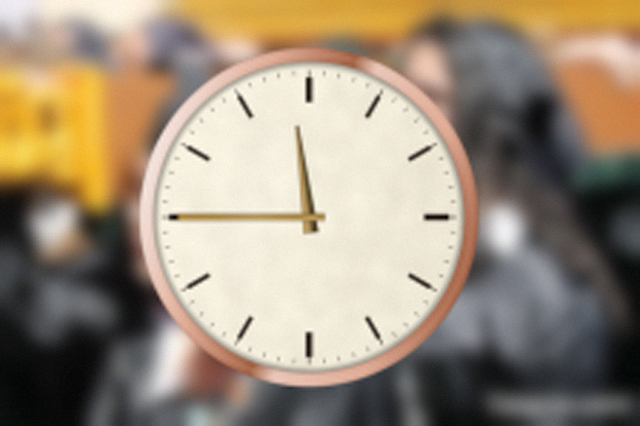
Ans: 11:45
